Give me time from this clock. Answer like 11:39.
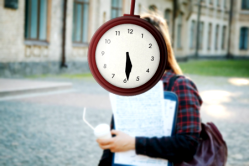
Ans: 5:29
